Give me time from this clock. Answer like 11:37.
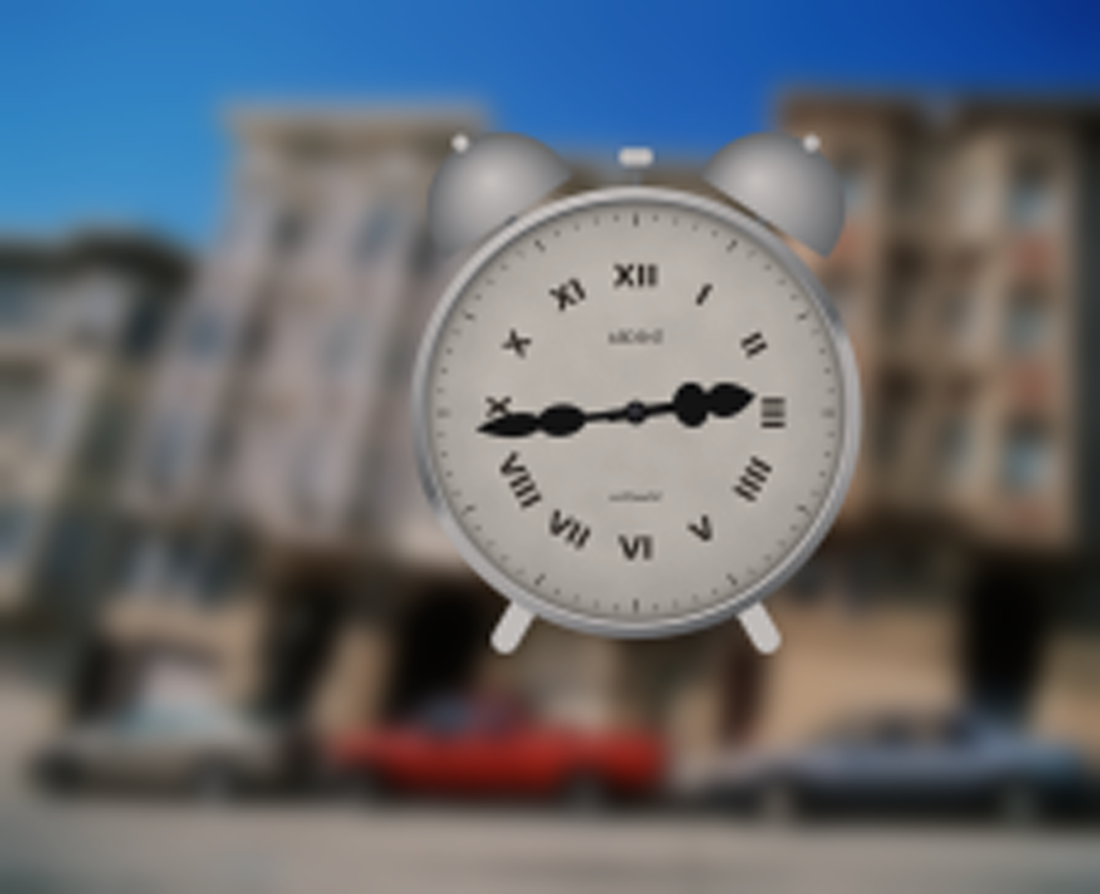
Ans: 2:44
